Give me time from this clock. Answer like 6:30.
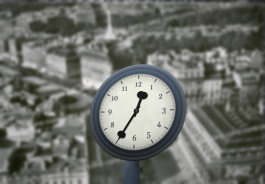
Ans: 12:35
